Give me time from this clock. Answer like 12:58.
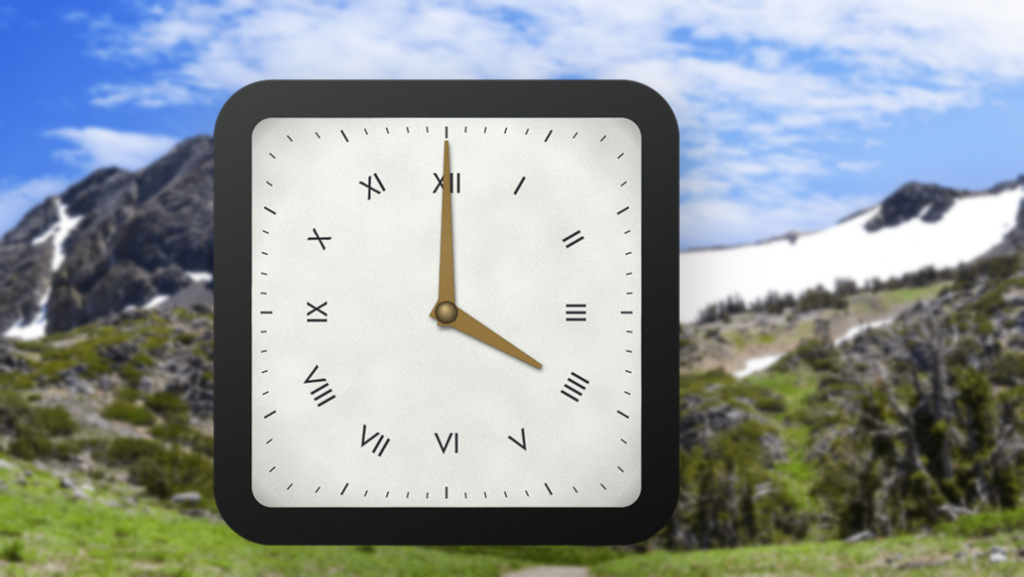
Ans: 4:00
